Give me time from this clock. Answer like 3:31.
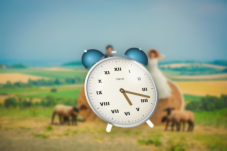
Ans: 5:18
